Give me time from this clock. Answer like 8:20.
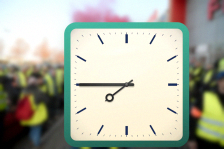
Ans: 7:45
